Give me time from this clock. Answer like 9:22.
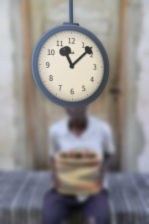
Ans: 11:08
